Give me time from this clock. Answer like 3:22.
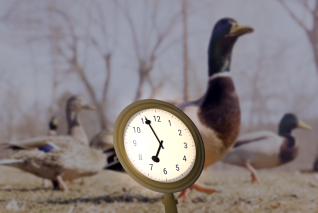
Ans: 6:56
